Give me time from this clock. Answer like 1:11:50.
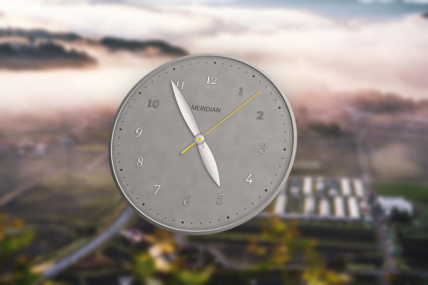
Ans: 4:54:07
